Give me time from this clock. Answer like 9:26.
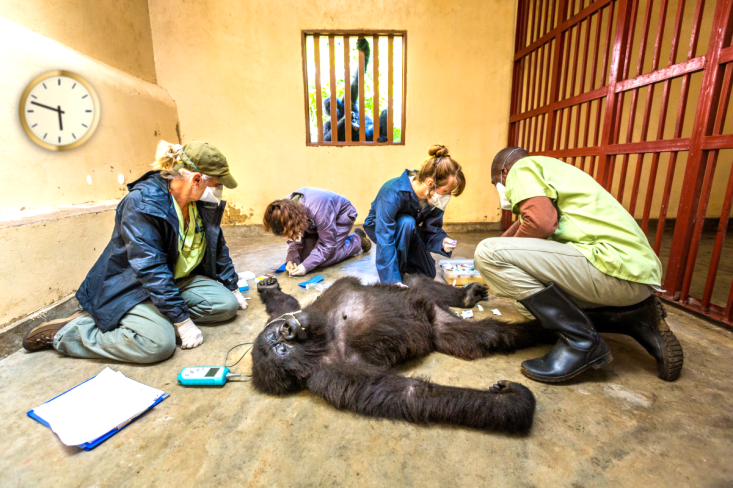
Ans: 5:48
